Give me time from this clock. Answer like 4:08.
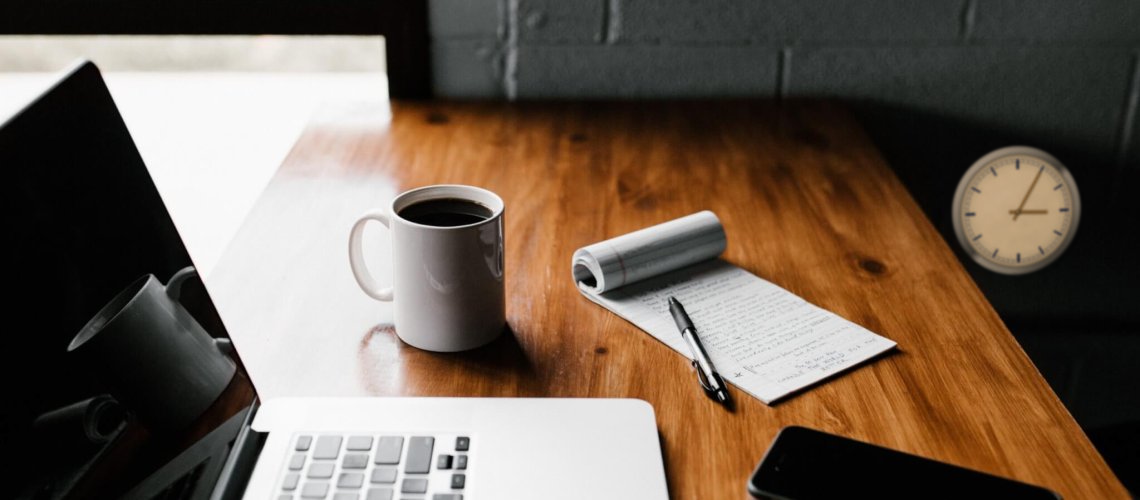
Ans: 3:05
